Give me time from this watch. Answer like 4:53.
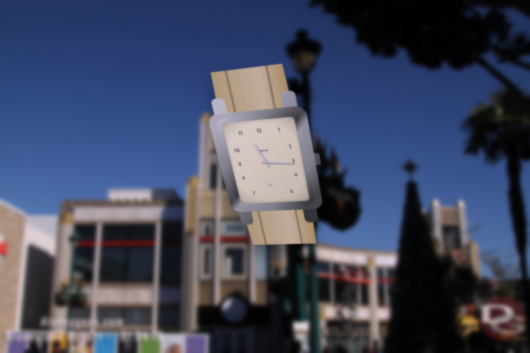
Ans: 11:16
